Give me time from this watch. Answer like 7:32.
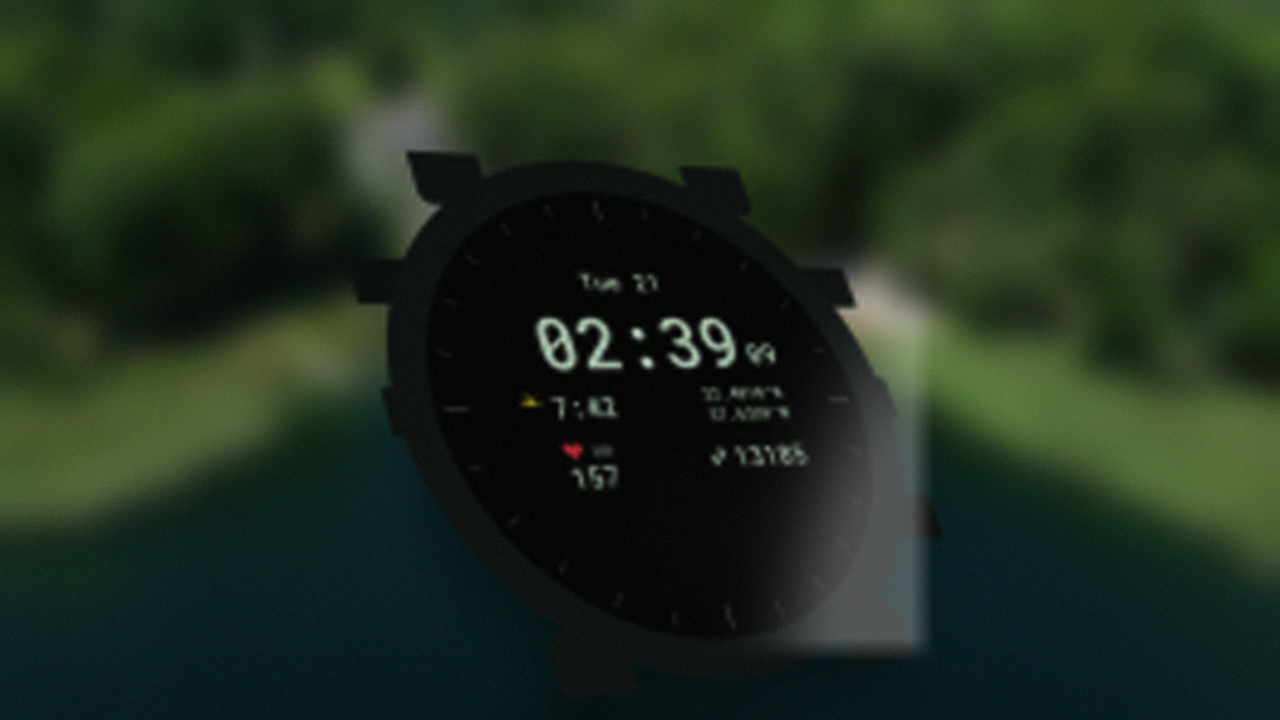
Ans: 2:39
